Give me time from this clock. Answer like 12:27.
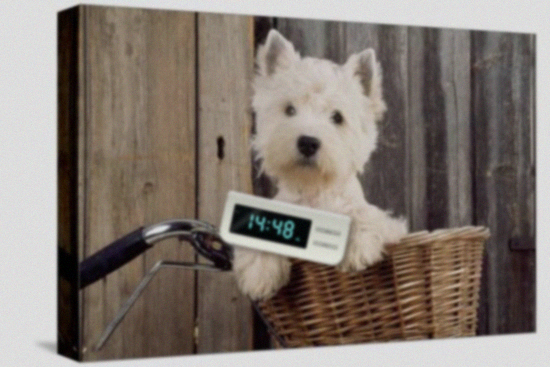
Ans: 14:48
